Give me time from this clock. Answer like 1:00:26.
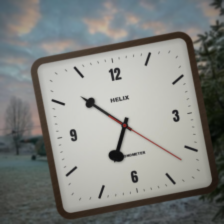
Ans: 6:52:22
